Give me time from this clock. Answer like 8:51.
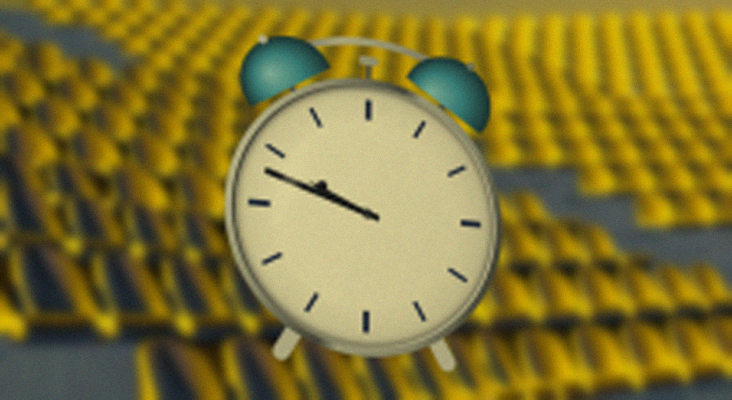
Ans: 9:48
